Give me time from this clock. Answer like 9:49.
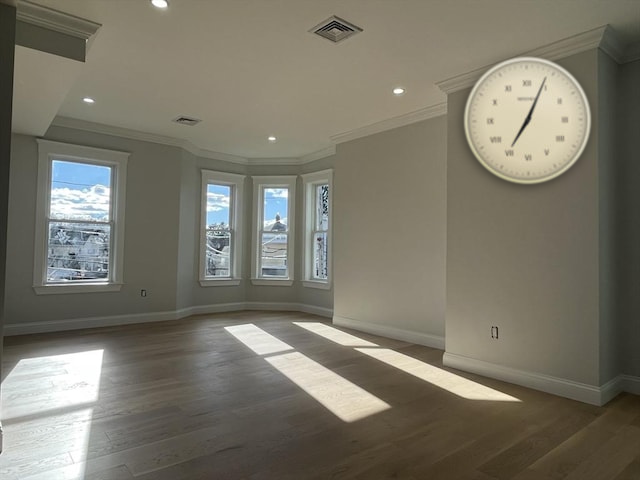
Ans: 7:04
